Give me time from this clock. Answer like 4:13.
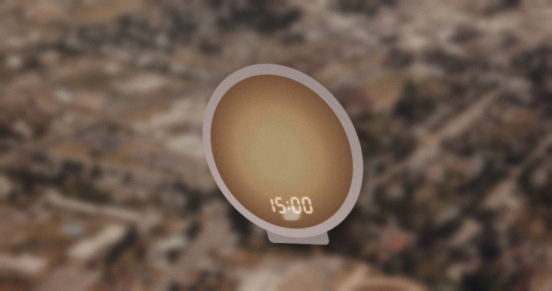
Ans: 15:00
